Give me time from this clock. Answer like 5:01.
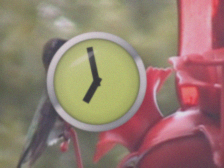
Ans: 6:58
